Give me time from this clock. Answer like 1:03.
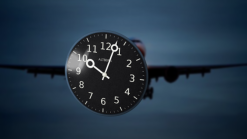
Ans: 10:03
